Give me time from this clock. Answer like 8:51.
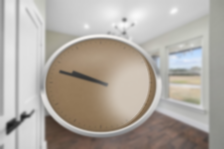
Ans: 9:48
